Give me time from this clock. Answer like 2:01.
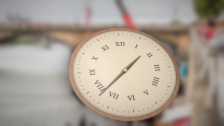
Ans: 1:38
